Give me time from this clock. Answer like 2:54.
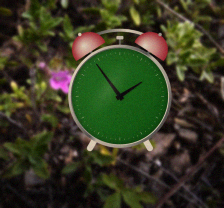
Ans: 1:54
